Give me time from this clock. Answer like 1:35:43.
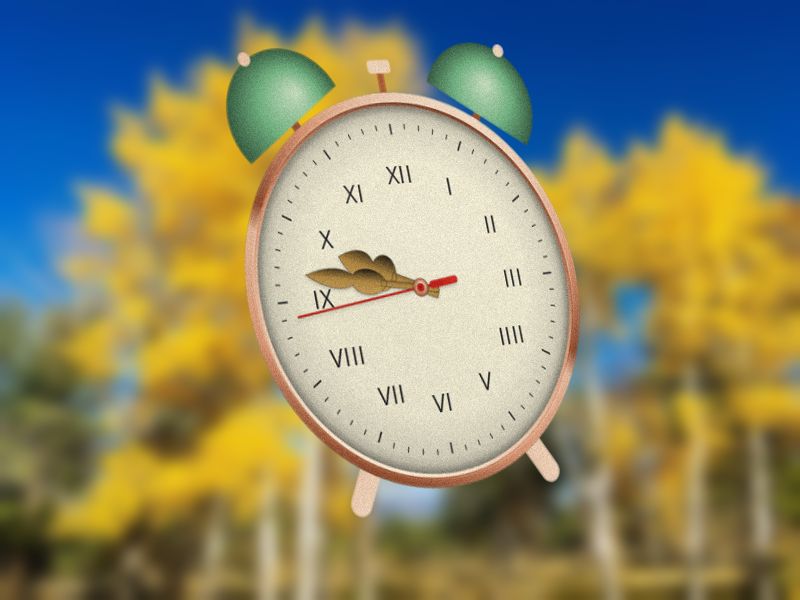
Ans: 9:46:44
